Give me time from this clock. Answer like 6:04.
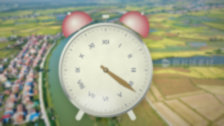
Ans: 4:21
